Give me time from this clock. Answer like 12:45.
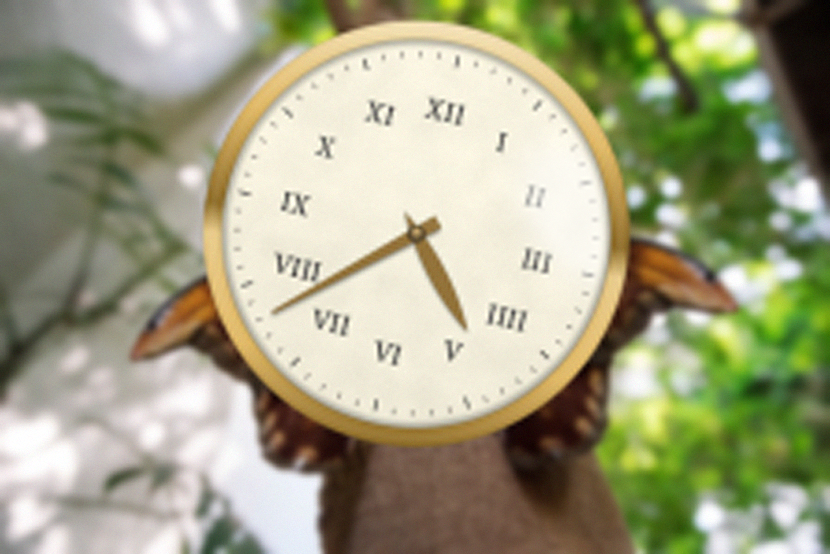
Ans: 4:38
